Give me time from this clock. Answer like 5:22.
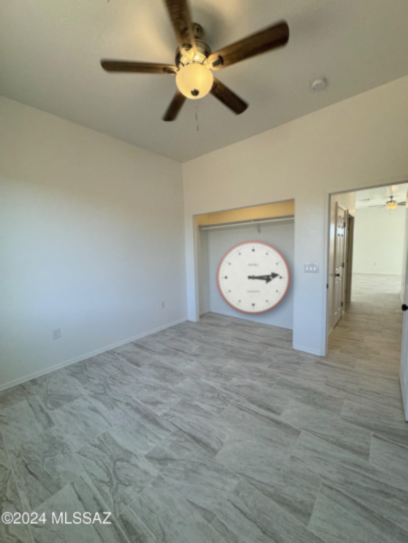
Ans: 3:14
